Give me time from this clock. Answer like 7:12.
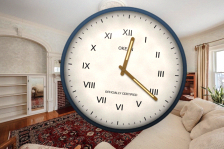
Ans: 12:21
